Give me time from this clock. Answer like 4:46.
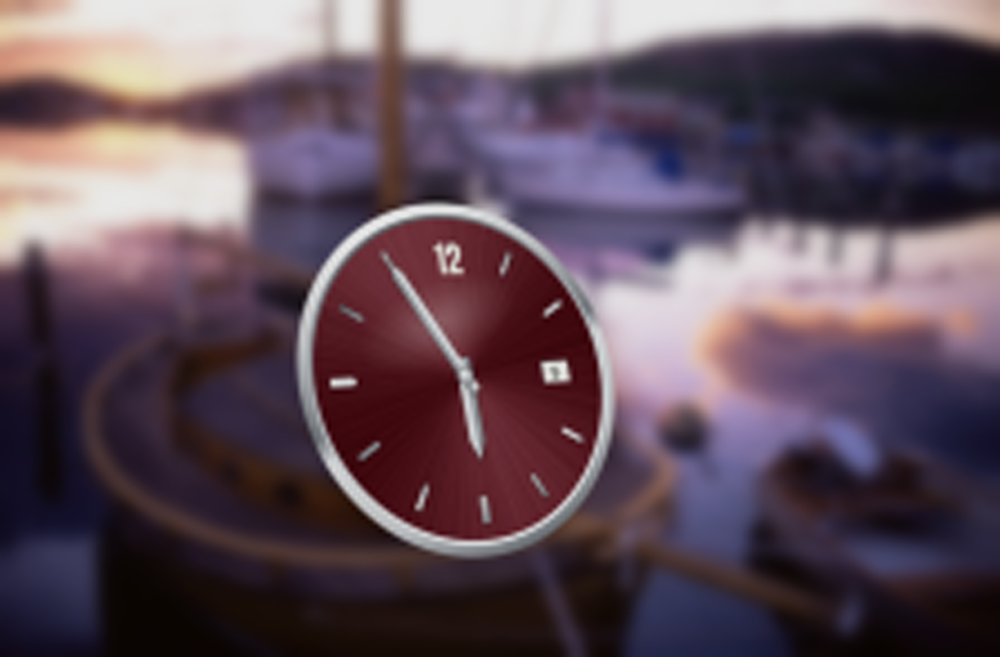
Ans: 5:55
